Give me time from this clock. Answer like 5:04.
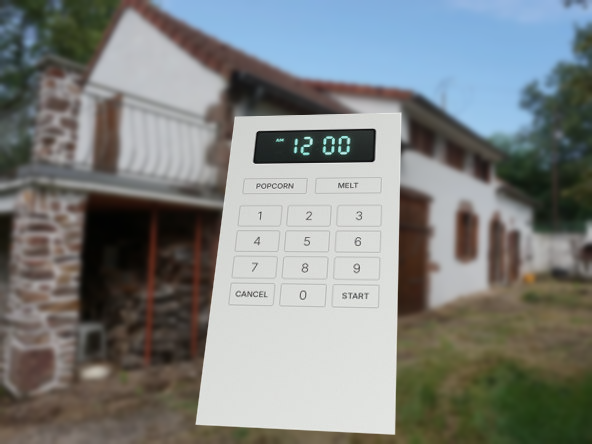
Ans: 12:00
